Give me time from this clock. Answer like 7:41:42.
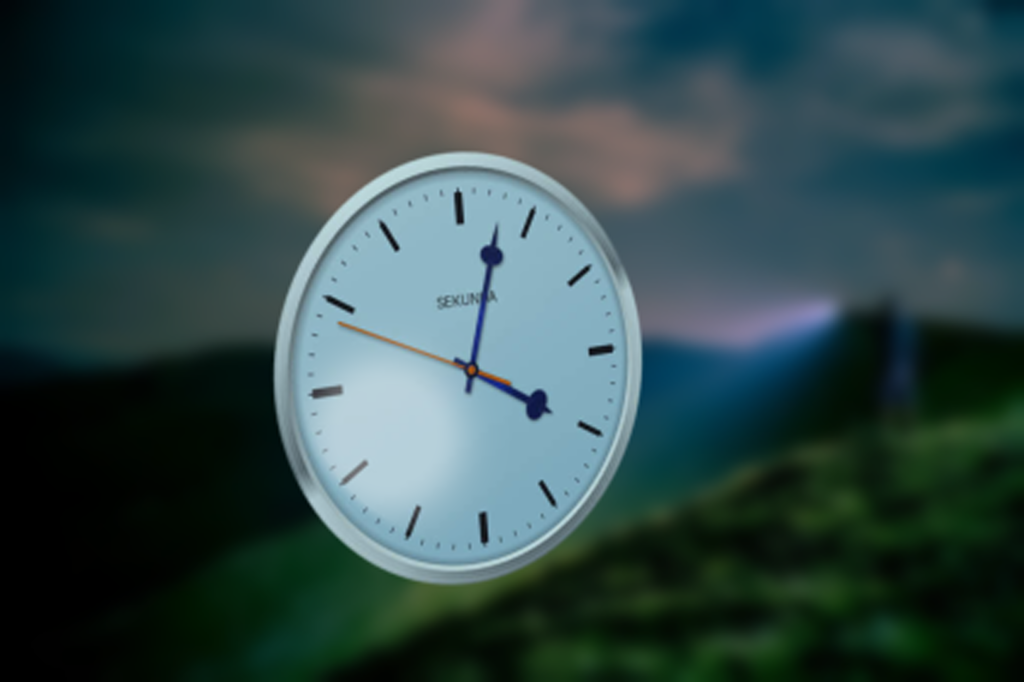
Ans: 4:02:49
